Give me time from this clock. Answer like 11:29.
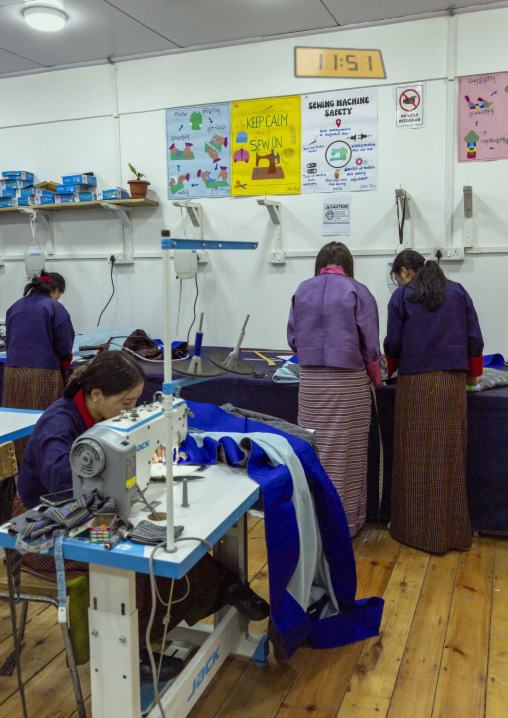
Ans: 11:51
